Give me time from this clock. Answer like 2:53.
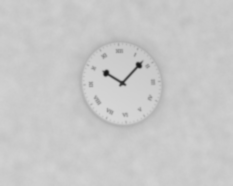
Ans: 10:08
